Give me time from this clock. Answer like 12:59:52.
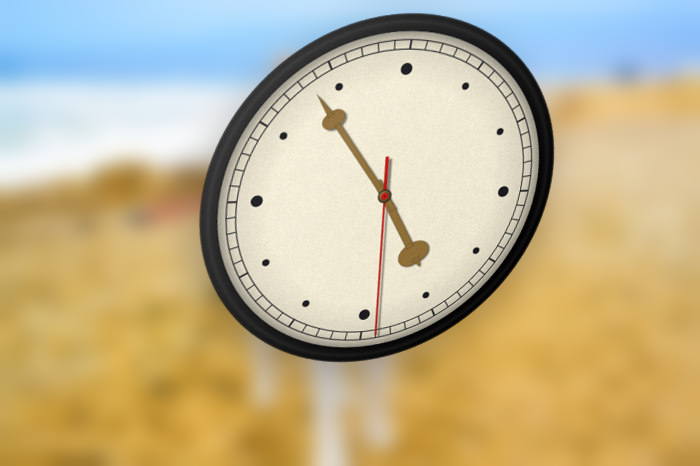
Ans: 4:53:29
